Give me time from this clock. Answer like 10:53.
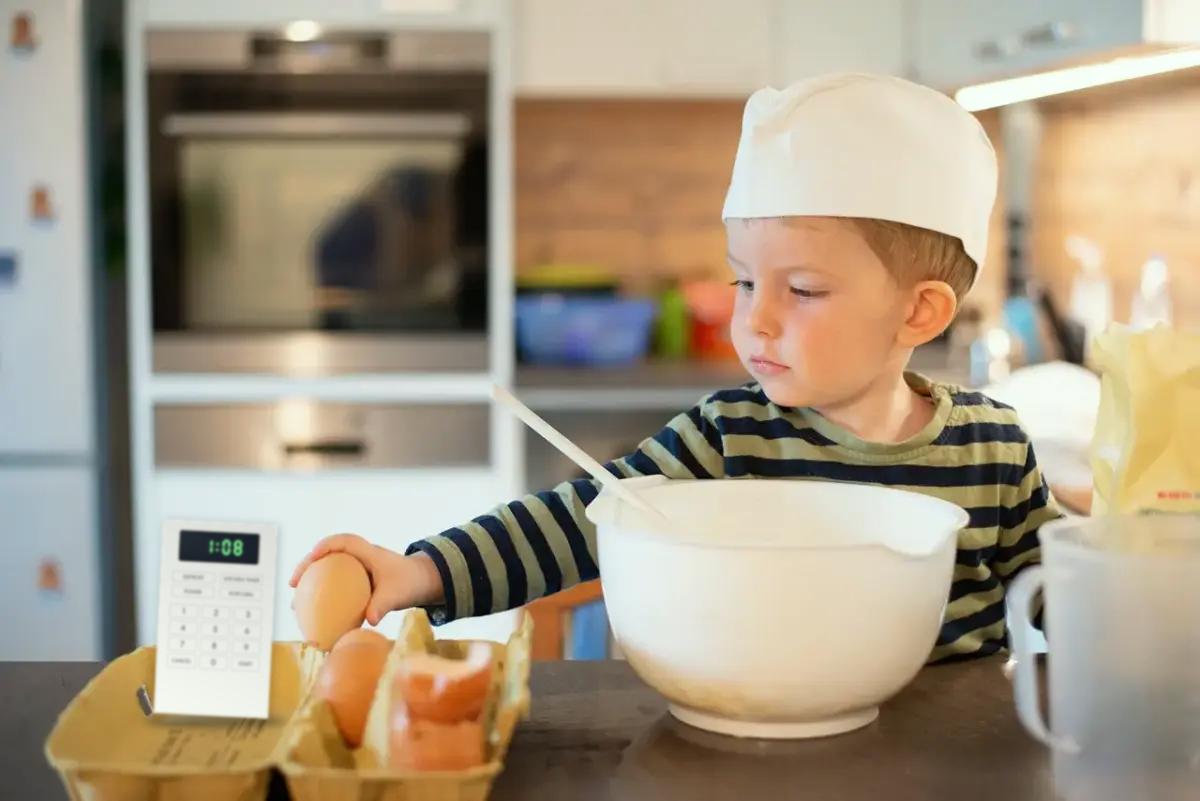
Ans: 1:08
